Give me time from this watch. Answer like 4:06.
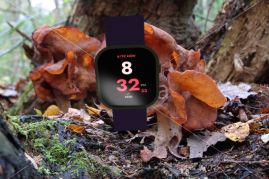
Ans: 8:32
